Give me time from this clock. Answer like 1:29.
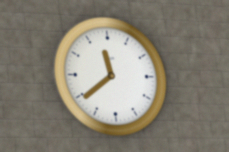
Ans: 11:39
